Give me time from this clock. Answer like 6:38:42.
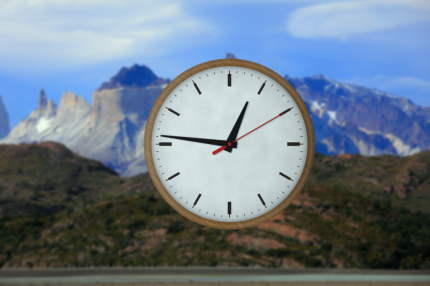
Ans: 12:46:10
